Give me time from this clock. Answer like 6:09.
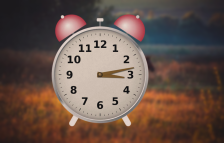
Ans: 3:13
